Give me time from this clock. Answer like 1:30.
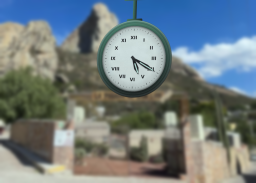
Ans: 5:20
